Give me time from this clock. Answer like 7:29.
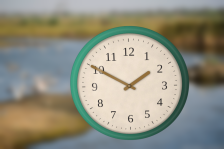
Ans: 1:50
